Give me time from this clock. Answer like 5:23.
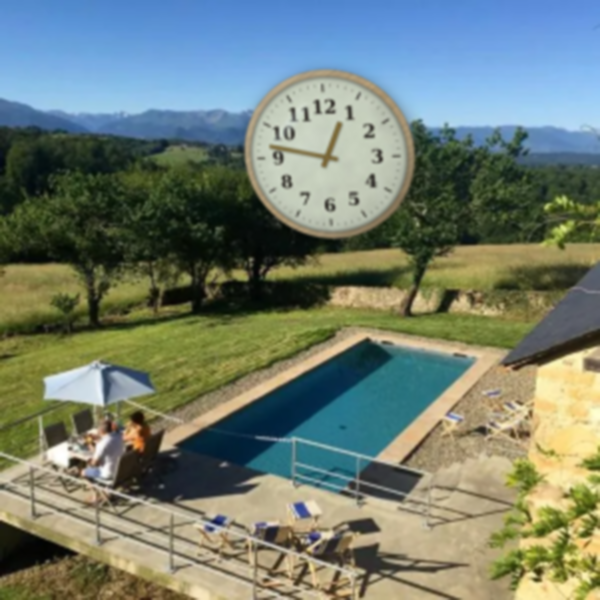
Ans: 12:47
